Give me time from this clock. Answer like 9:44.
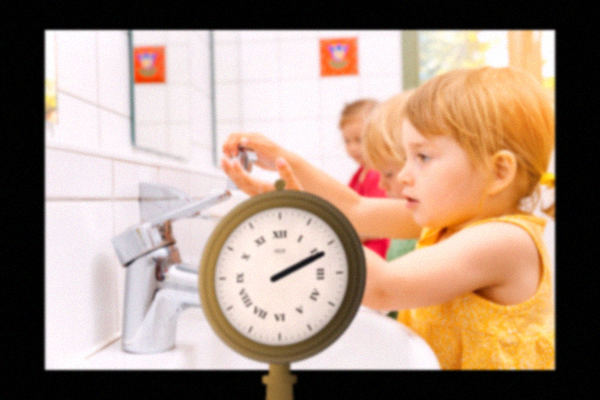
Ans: 2:11
